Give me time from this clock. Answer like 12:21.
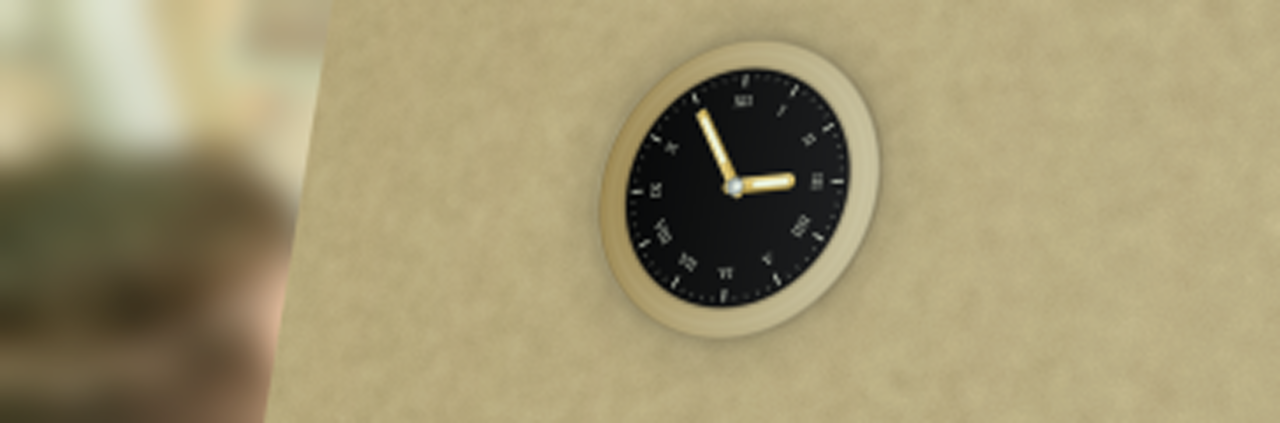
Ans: 2:55
